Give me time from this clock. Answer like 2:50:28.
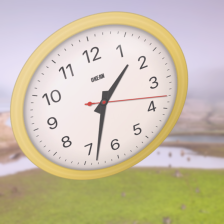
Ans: 1:33:18
